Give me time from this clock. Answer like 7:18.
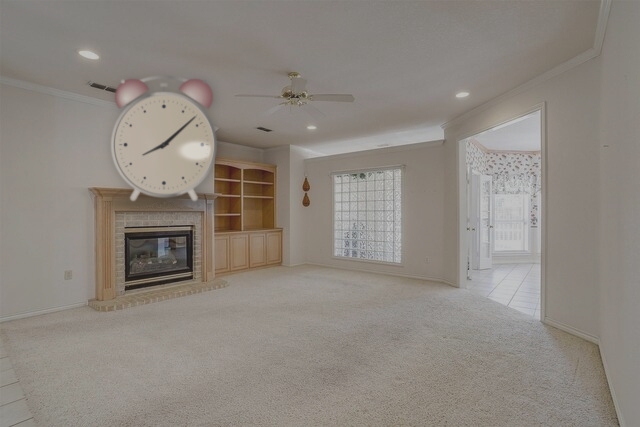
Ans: 8:08
